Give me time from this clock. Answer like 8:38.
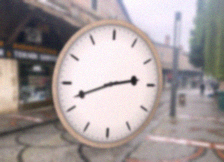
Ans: 2:42
